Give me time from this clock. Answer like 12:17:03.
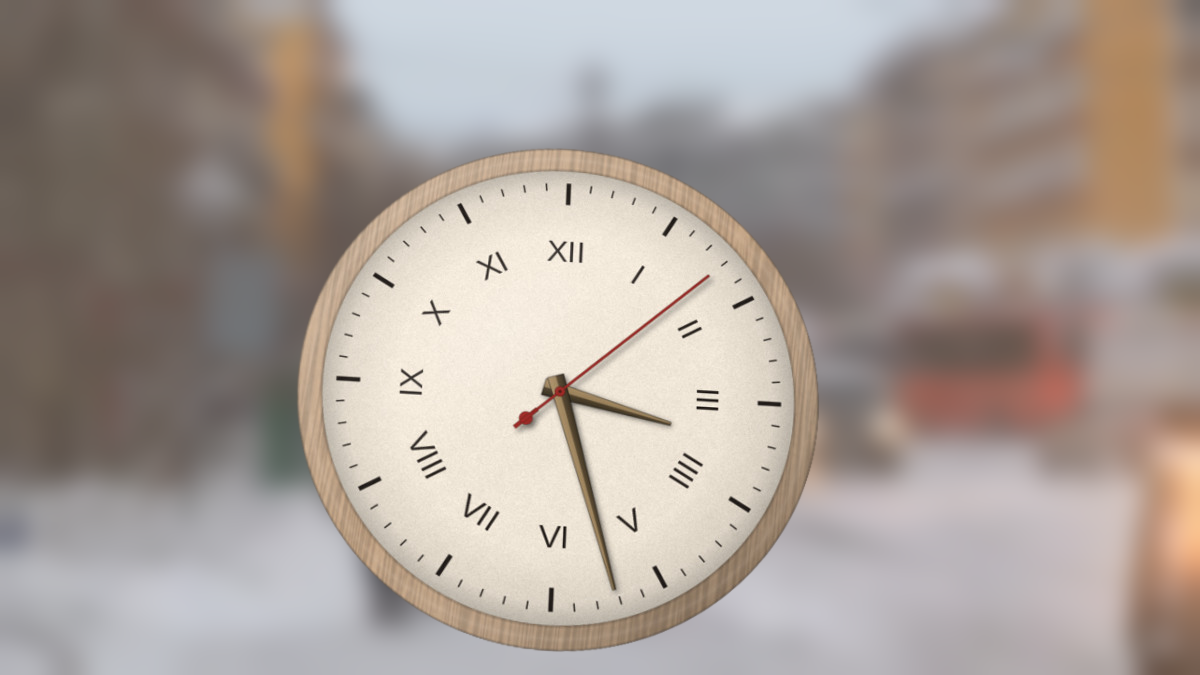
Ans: 3:27:08
